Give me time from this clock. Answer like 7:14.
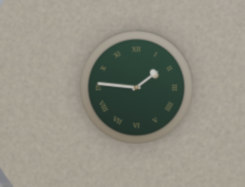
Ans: 1:46
